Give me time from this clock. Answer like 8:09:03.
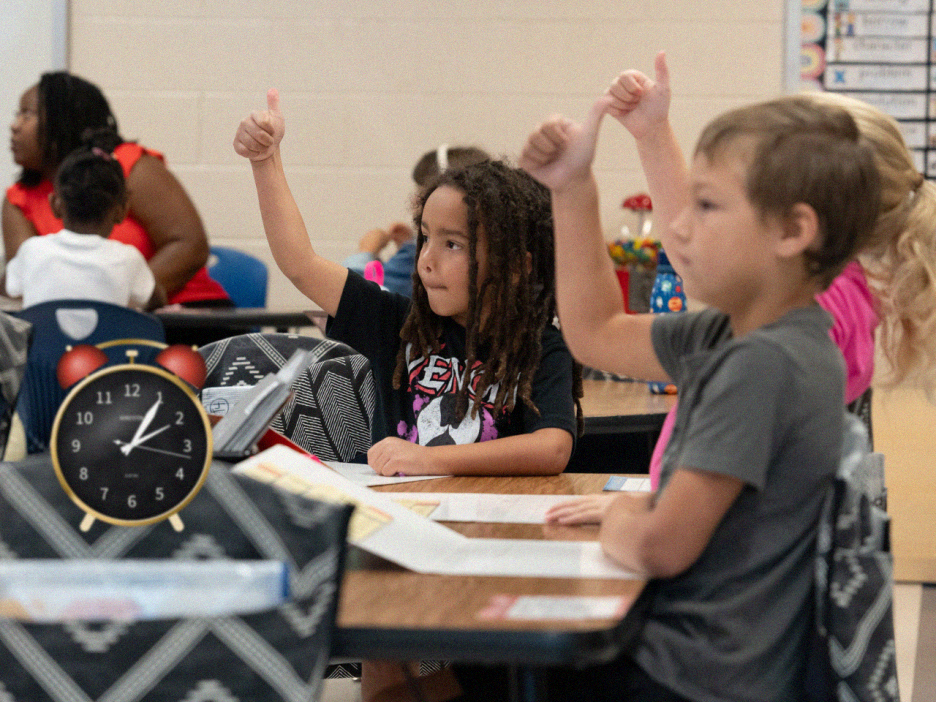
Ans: 2:05:17
